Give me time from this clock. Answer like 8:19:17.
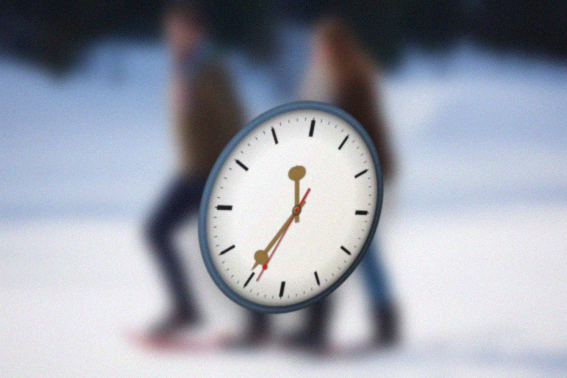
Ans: 11:35:34
